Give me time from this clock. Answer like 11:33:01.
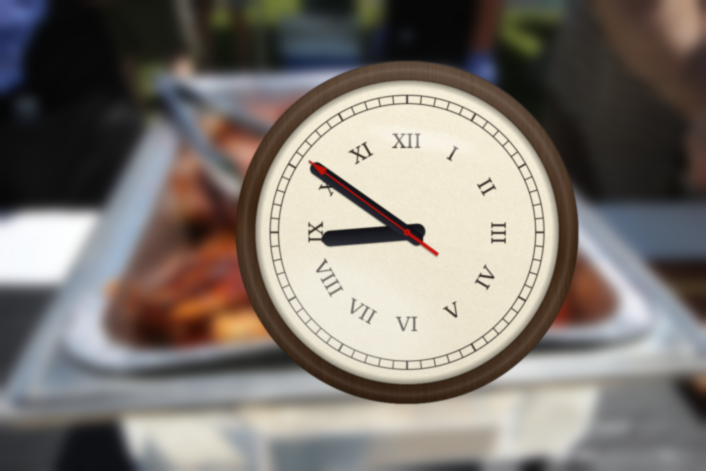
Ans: 8:50:51
